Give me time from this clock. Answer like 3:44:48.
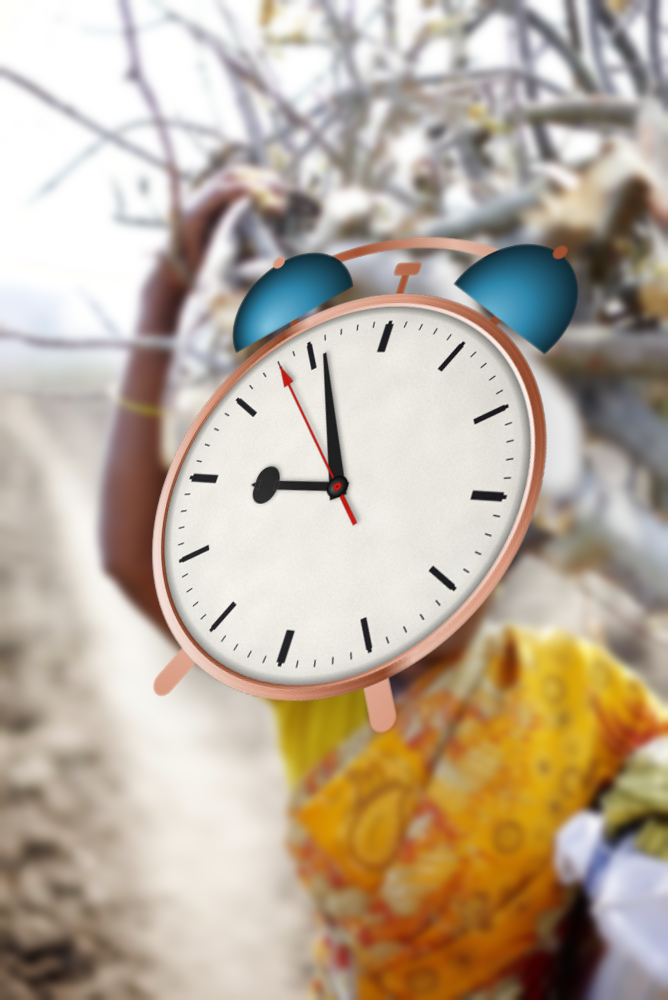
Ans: 8:55:53
